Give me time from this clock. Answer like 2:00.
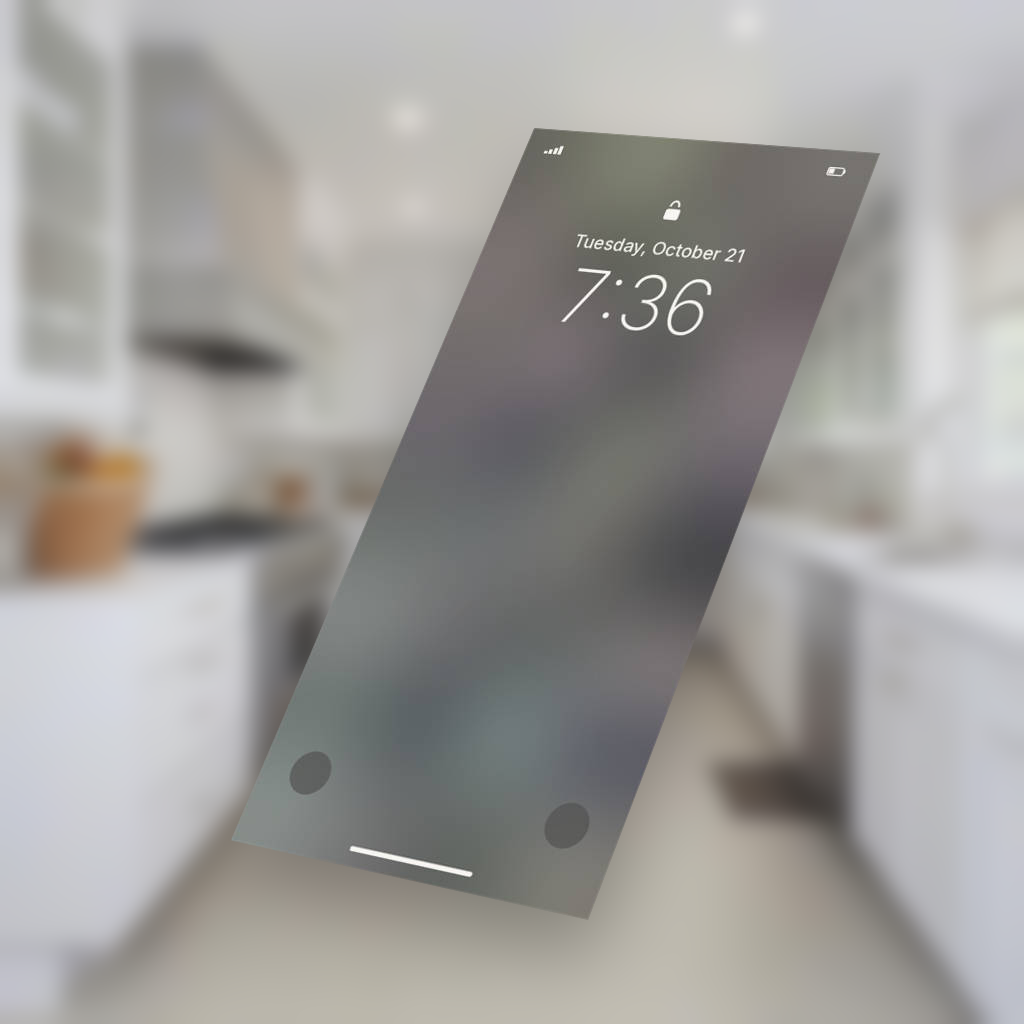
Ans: 7:36
